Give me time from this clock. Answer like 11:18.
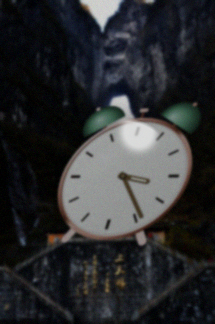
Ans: 3:24
